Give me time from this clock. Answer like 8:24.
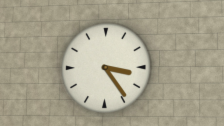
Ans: 3:24
